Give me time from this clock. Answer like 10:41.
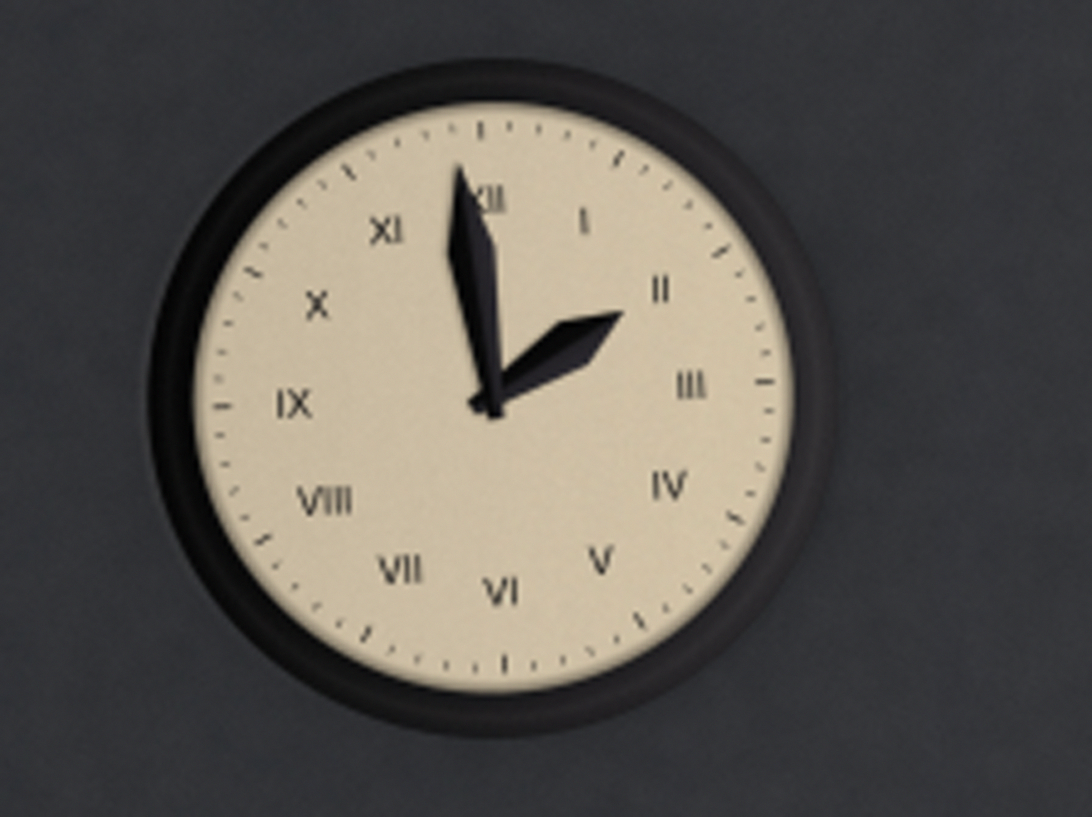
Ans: 1:59
